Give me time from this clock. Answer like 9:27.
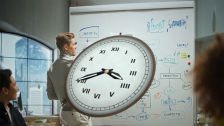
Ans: 3:41
